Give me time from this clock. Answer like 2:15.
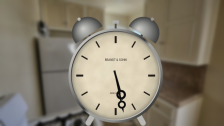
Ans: 5:28
